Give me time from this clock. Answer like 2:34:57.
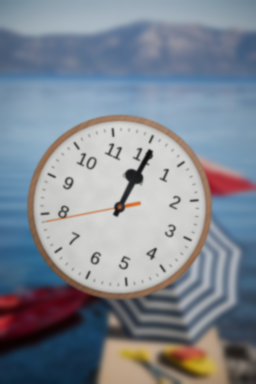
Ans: 12:00:39
